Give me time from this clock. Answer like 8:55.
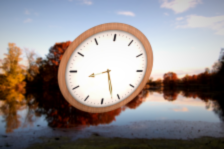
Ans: 8:27
